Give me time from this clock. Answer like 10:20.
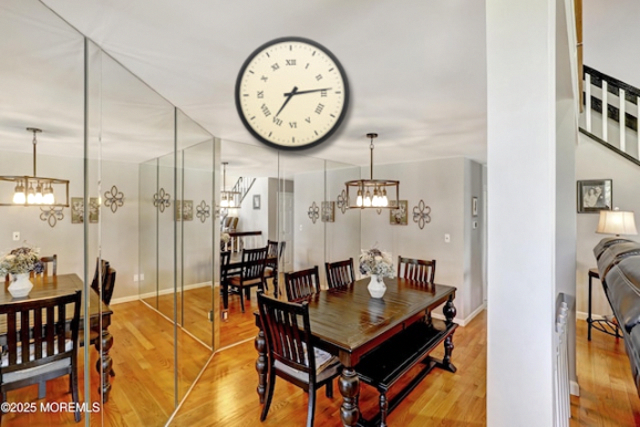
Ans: 7:14
